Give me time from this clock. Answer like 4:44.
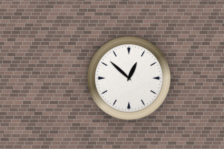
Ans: 12:52
